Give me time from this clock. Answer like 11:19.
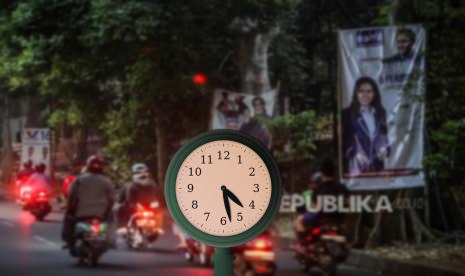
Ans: 4:28
